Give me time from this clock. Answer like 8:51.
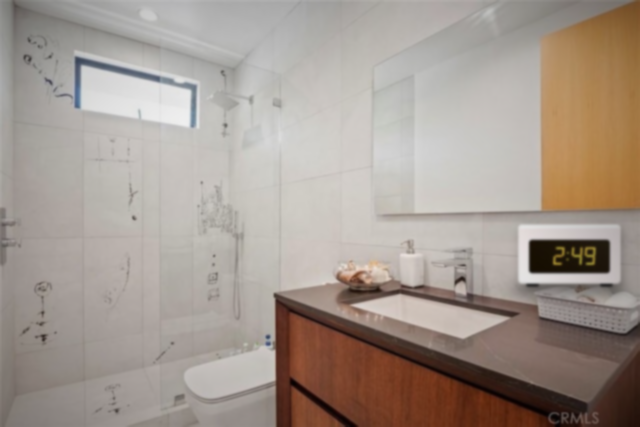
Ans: 2:49
